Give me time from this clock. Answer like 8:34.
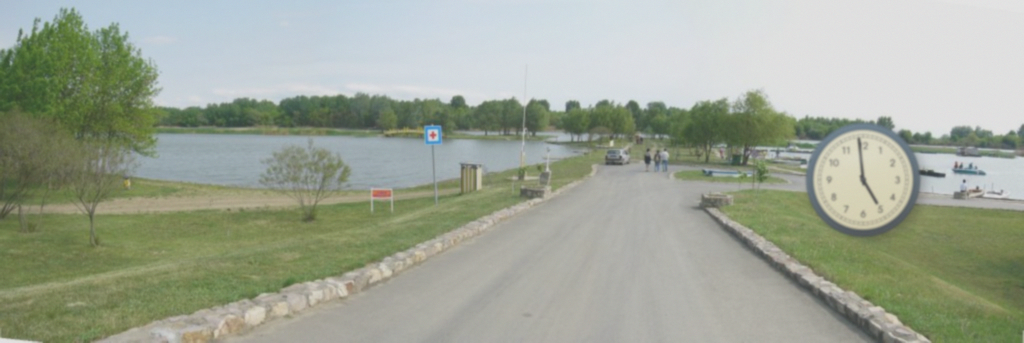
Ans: 4:59
